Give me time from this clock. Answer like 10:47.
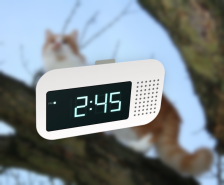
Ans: 2:45
